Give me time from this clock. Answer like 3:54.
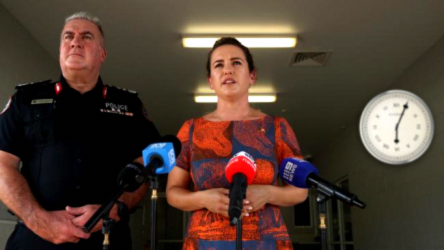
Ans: 6:04
